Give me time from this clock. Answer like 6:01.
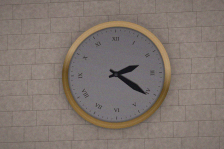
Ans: 2:21
